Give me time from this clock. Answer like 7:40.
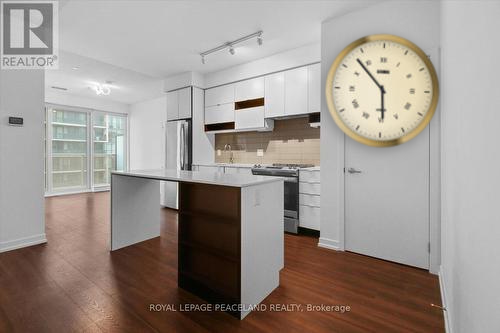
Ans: 5:53
